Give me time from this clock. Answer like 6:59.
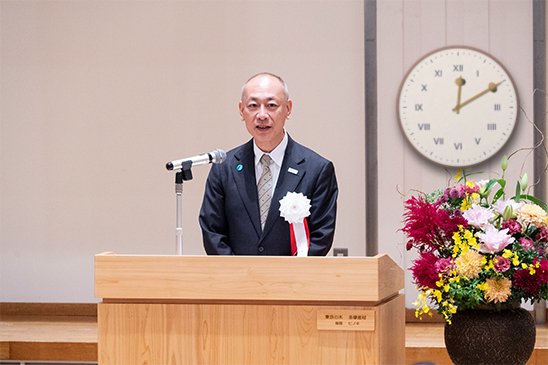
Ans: 12:10
